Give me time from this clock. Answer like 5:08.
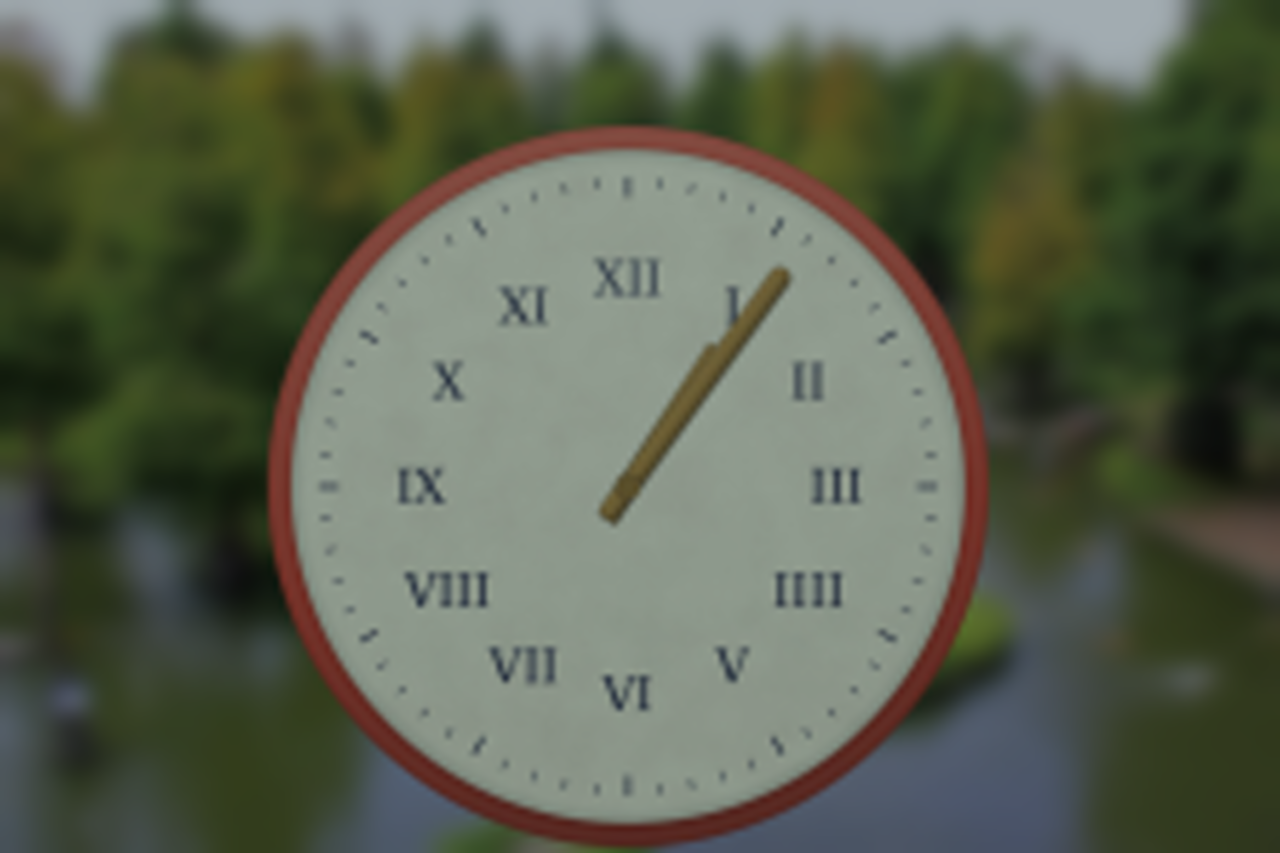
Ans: 1:06
